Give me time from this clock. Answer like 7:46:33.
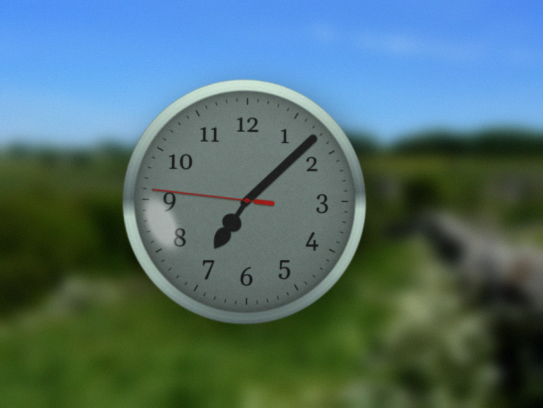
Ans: 7:07:46
